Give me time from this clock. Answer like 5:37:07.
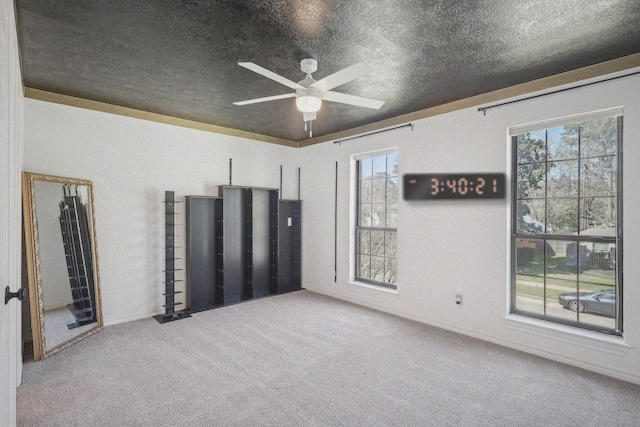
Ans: 3:40:21
